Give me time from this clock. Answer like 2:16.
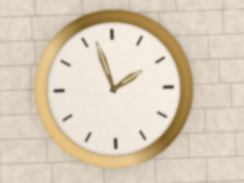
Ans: 1:57
